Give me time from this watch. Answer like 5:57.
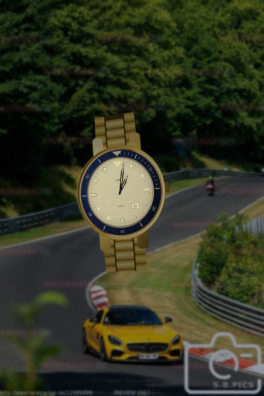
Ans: 1:02
